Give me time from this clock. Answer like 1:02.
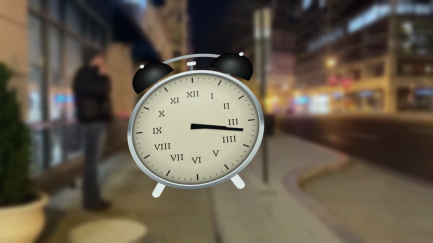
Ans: 3:17
